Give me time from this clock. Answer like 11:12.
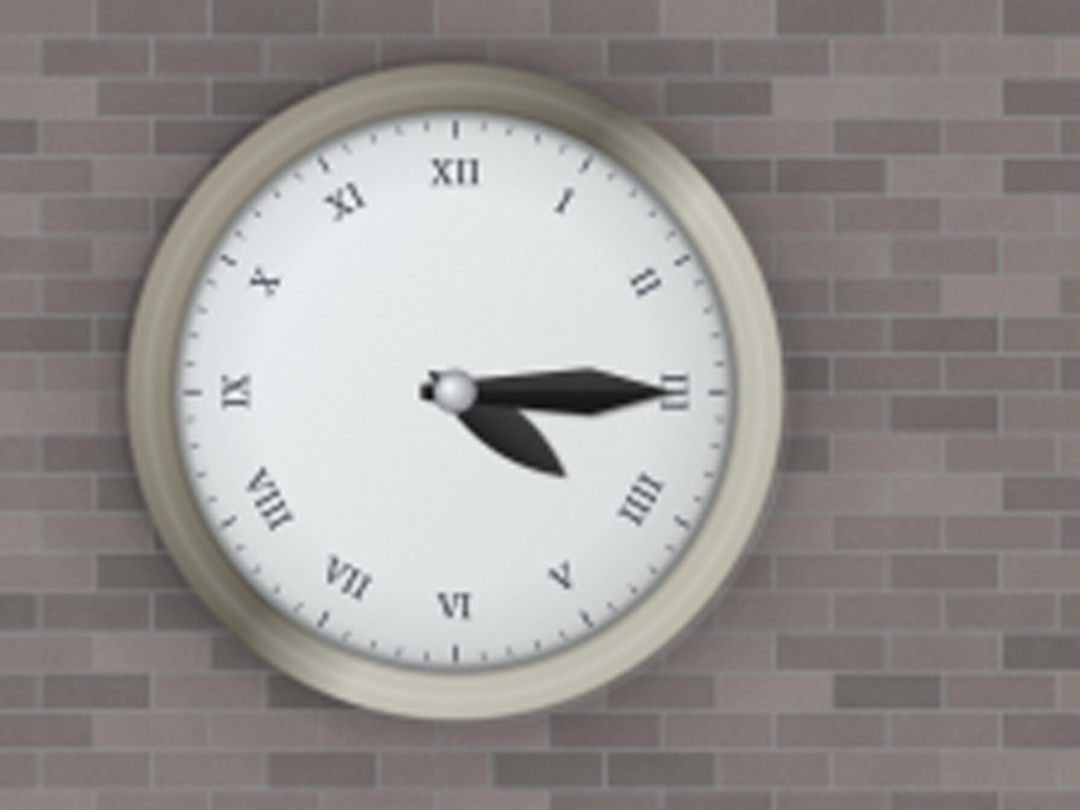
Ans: 4:15
